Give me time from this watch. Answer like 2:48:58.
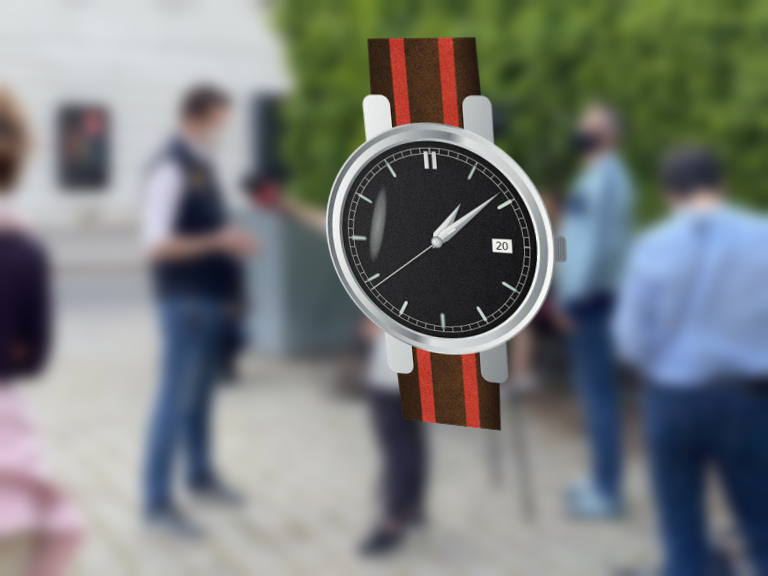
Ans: 1:08:39
